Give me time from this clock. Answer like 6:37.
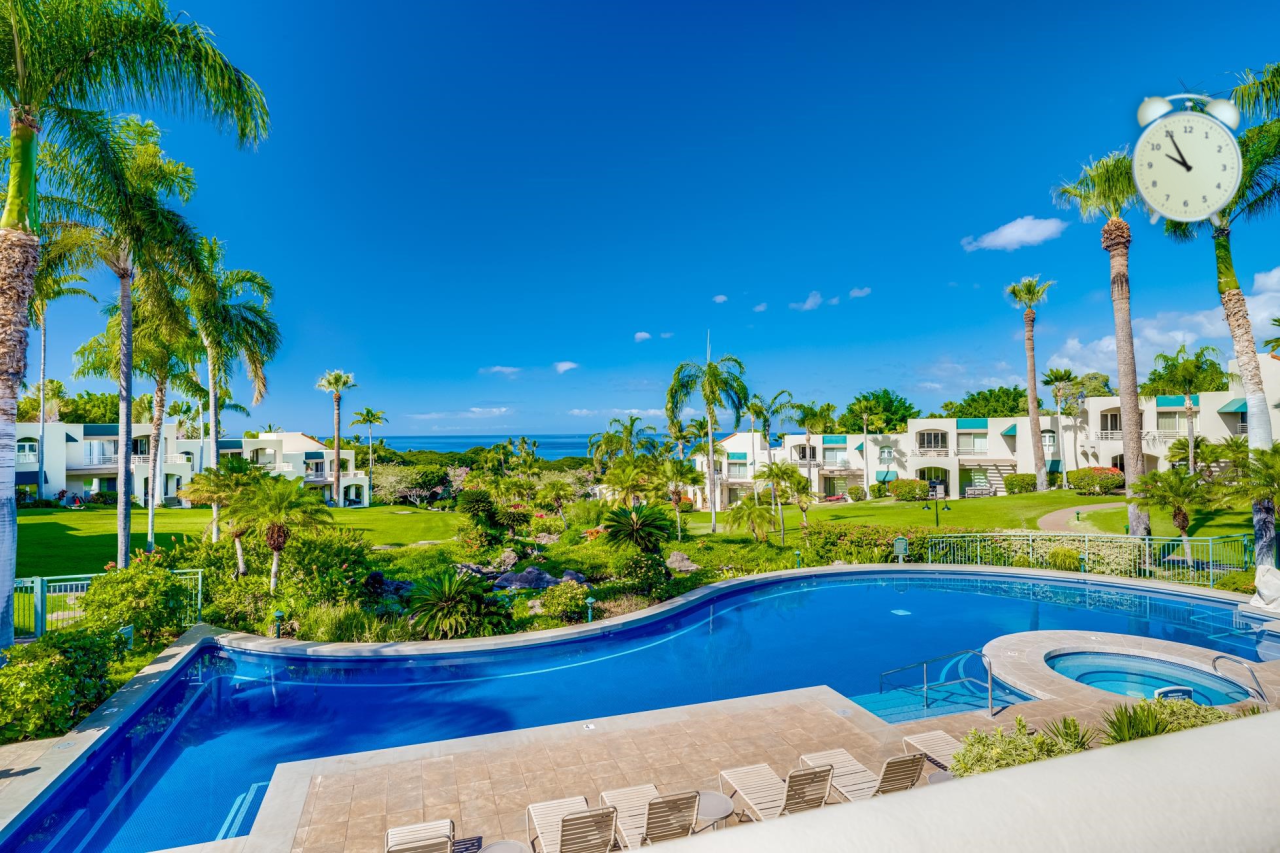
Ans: 9:55
